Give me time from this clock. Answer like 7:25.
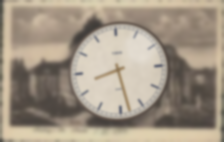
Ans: 8:28
